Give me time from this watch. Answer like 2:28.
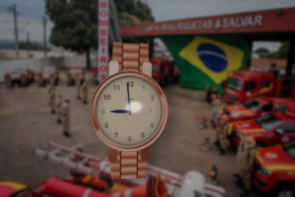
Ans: 8:59
